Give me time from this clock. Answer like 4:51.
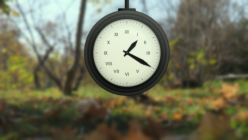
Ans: 1:20
